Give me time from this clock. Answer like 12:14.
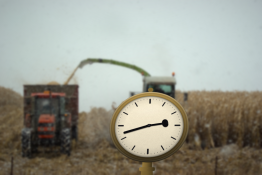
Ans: 2:42
